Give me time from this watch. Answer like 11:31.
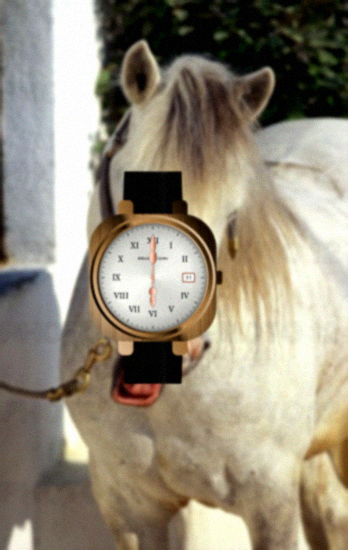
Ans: 6:00
